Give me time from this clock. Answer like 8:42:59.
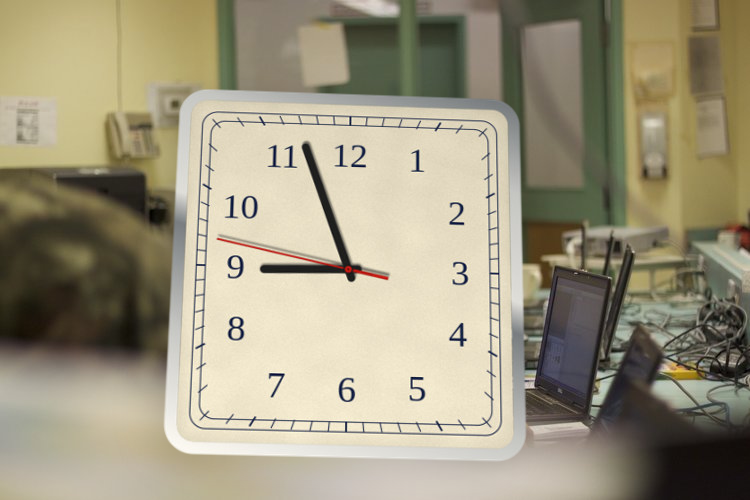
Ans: 8:56:47
